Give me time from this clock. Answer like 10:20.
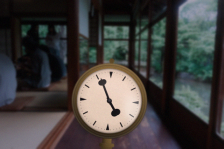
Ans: 4:56
